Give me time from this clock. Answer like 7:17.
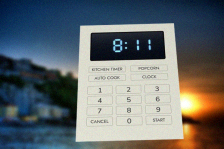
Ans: 8:11
